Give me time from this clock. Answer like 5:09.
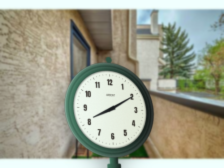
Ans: 8:10
